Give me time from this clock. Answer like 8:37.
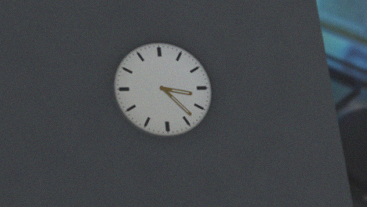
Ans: 3:23
